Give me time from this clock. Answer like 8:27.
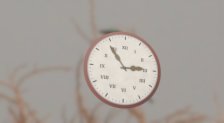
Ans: 2:54
